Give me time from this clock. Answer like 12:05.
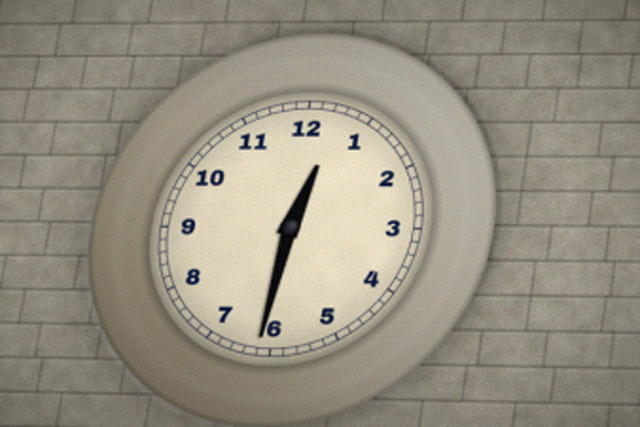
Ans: 12:31
